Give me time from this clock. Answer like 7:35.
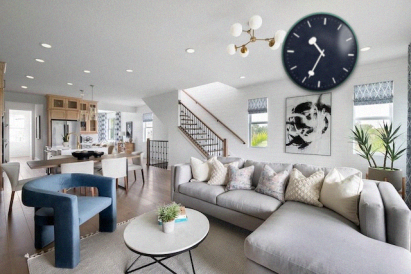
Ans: 10:34
